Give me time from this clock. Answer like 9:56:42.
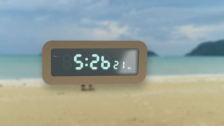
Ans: 5:26:21
